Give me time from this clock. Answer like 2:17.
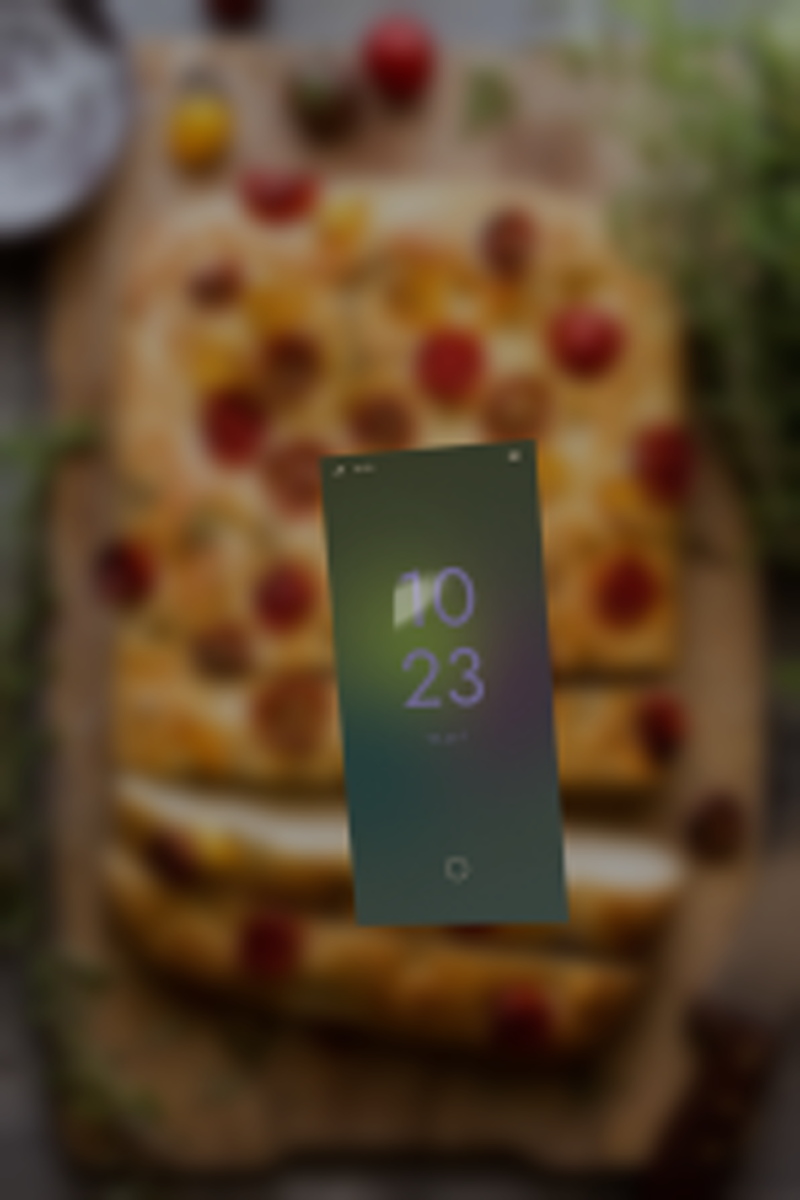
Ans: 10:23
